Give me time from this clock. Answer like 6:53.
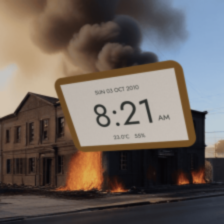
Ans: 8:21
